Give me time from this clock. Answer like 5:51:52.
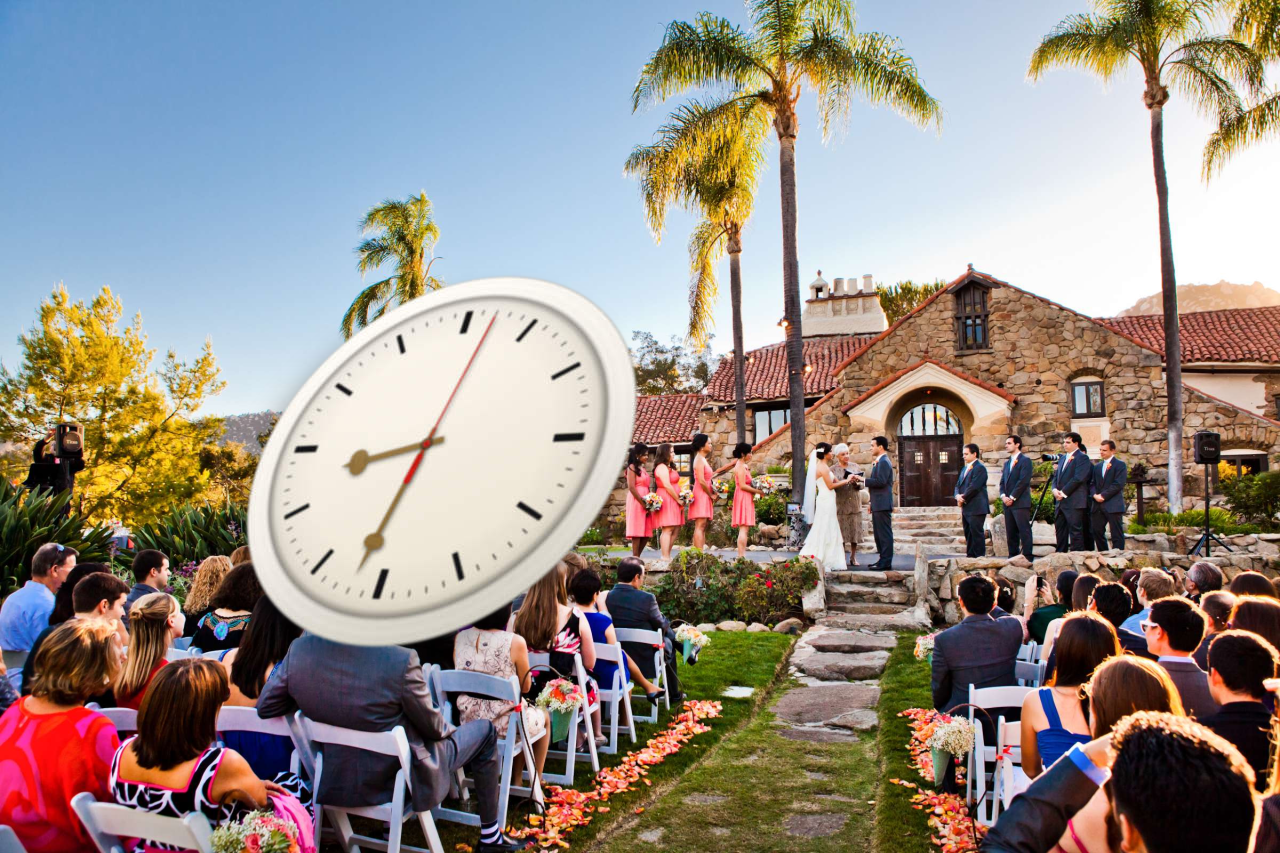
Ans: 8:32:02
